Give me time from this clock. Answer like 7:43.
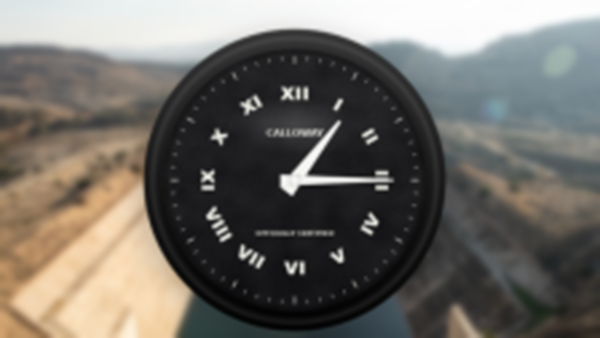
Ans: 1:15
